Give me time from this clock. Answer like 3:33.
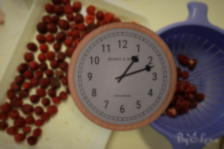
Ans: 1:12
